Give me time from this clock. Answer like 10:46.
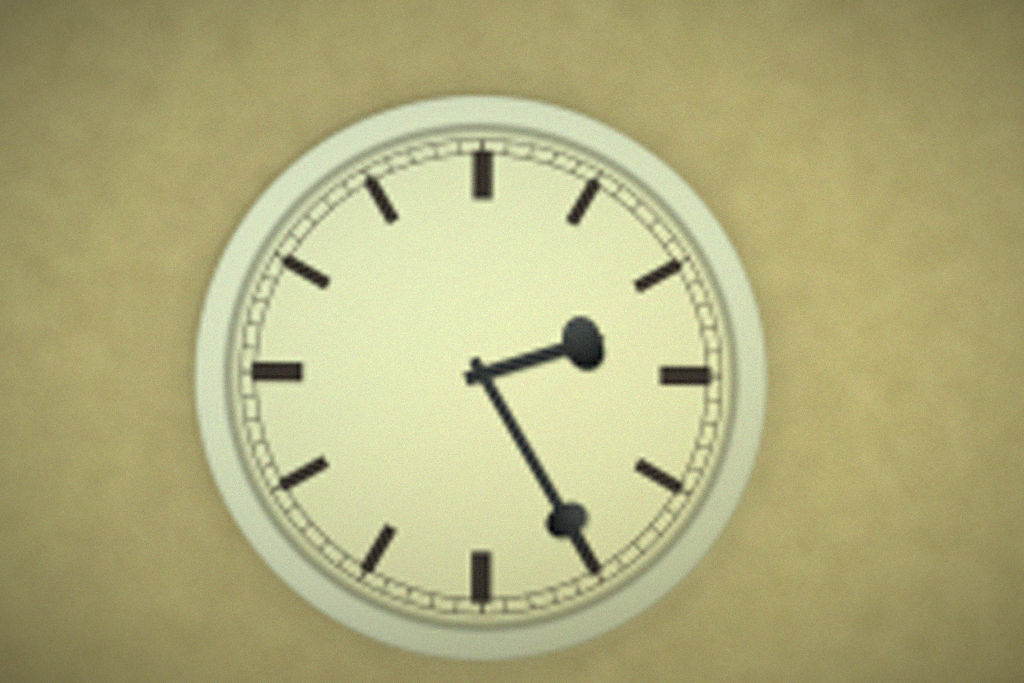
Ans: 2:25
